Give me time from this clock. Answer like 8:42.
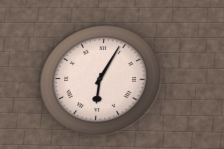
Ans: 6:04
